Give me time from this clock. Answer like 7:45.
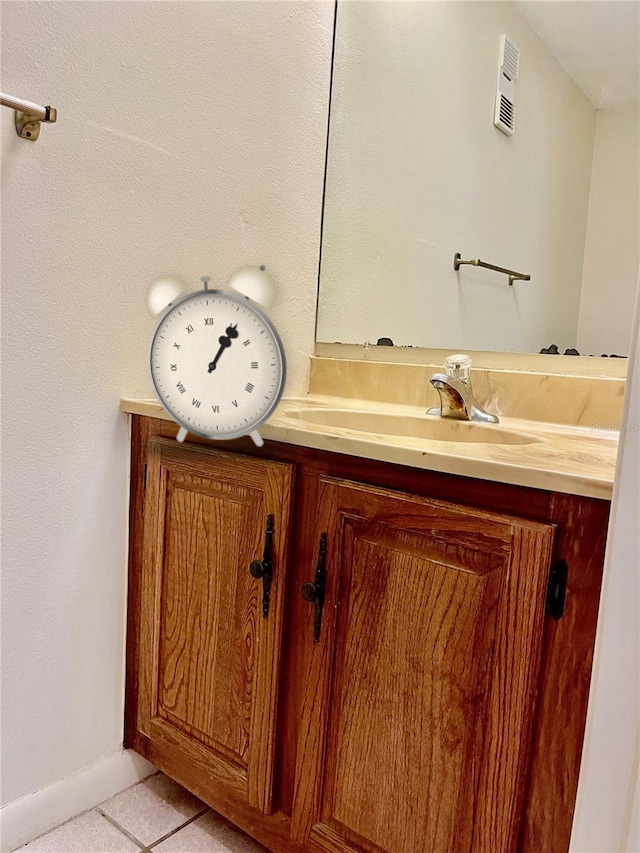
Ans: 1:06
